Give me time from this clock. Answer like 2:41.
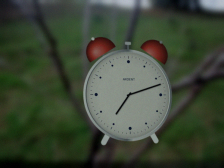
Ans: 7:12
